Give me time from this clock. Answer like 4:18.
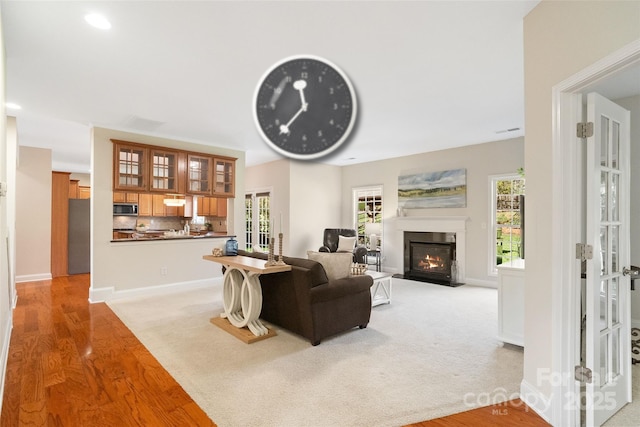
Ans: 11:37
